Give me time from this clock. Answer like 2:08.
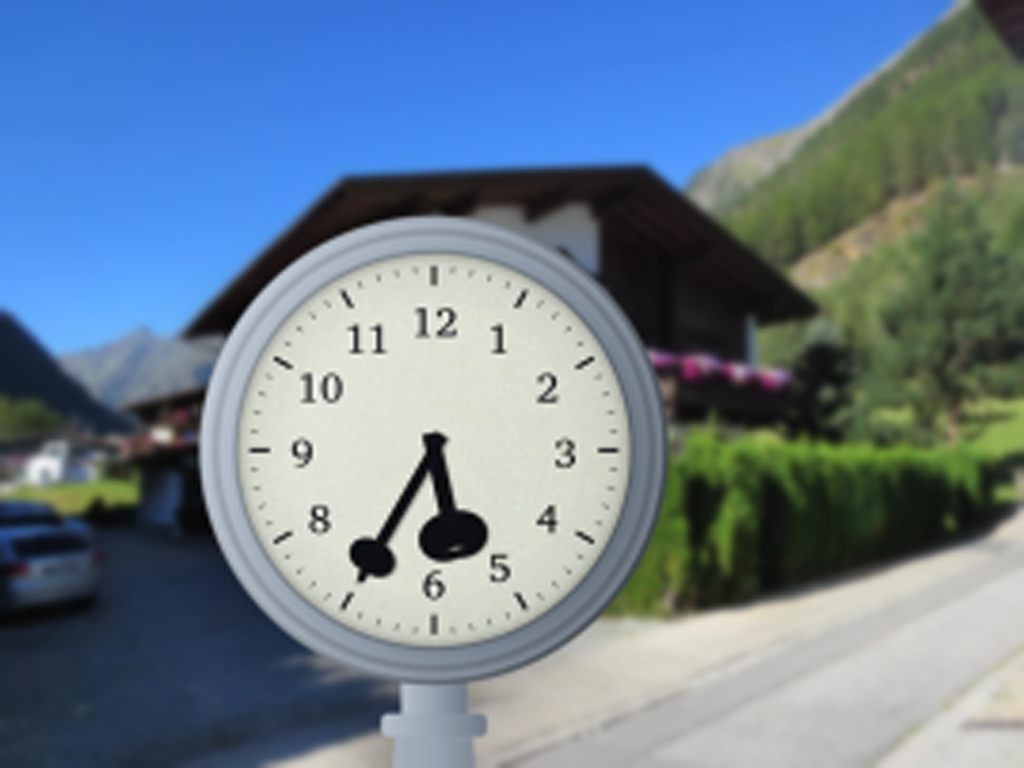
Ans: 5:35
